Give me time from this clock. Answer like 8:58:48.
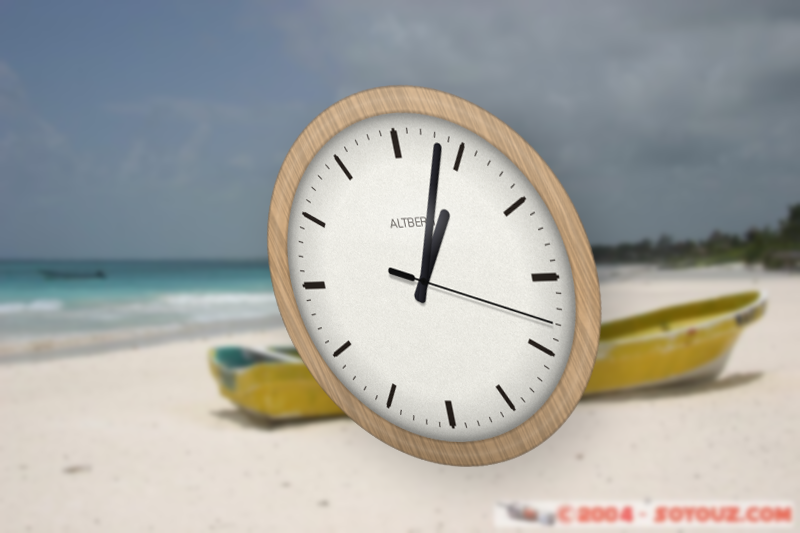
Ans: 1:03:18
